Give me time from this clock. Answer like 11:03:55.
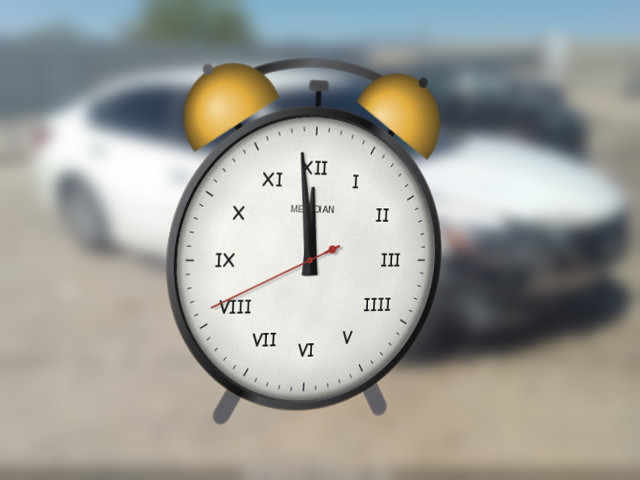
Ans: 11:58:41
